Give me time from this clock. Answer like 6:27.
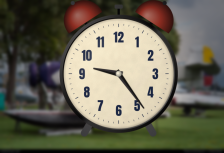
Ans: 9:24
